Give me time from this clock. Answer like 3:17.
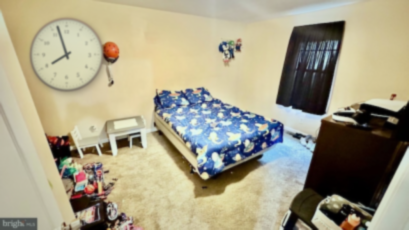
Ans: 7:57
